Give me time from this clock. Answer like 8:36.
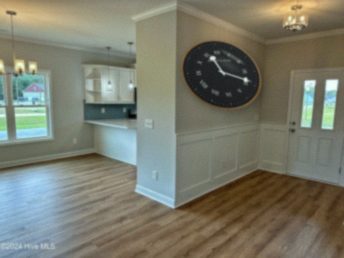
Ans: 11:19
